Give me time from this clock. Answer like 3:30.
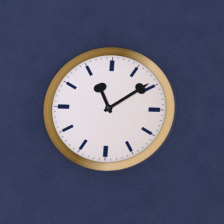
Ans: 11:09
